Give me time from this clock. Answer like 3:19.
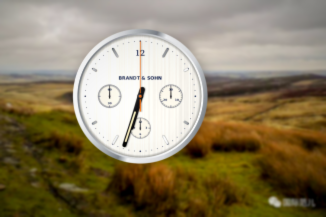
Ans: 6:33
